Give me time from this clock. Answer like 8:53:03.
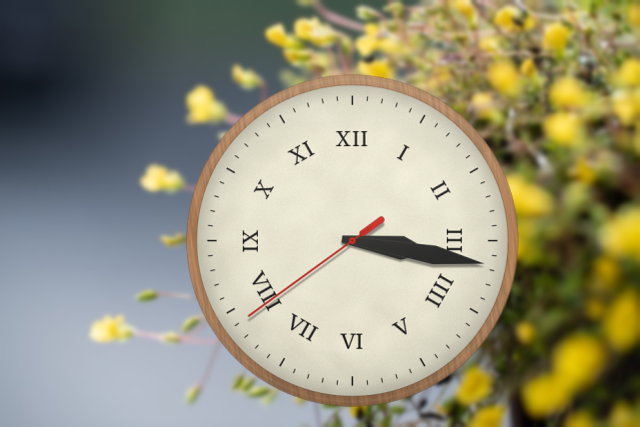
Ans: 3:16:39
